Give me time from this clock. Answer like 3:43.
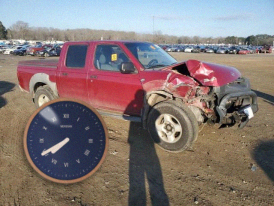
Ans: 7:40
